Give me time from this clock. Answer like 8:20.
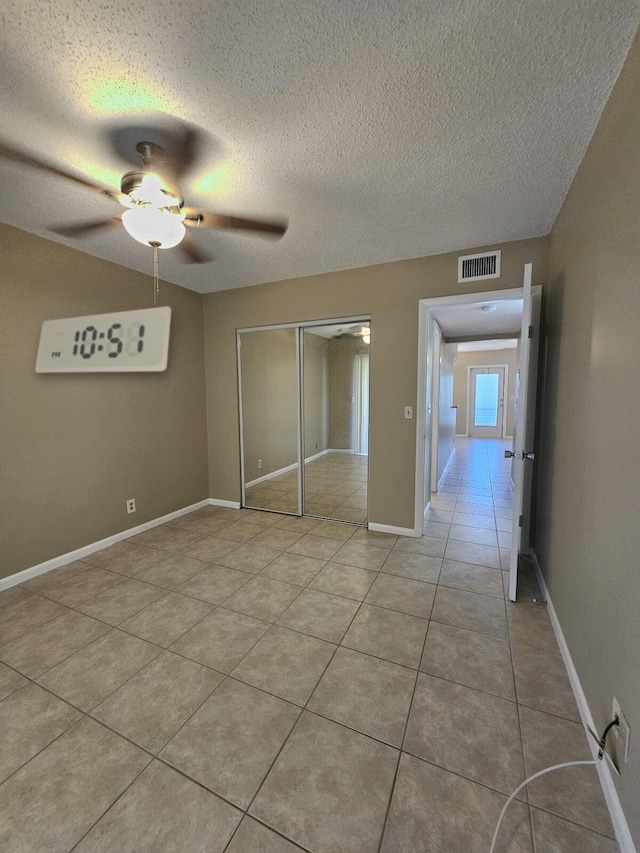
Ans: 10:51
